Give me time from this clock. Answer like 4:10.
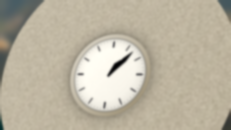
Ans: 1:07
